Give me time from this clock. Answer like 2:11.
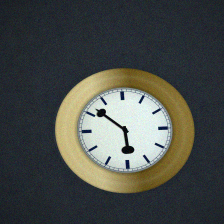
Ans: 5:52
